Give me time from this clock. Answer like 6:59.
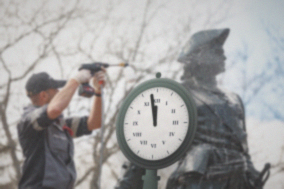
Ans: 11:58
